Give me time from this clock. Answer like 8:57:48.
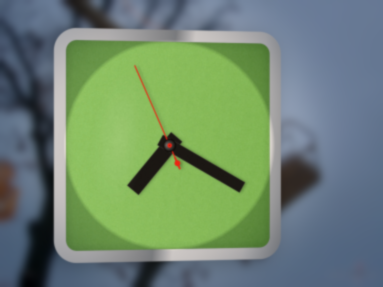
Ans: 7:19:56
